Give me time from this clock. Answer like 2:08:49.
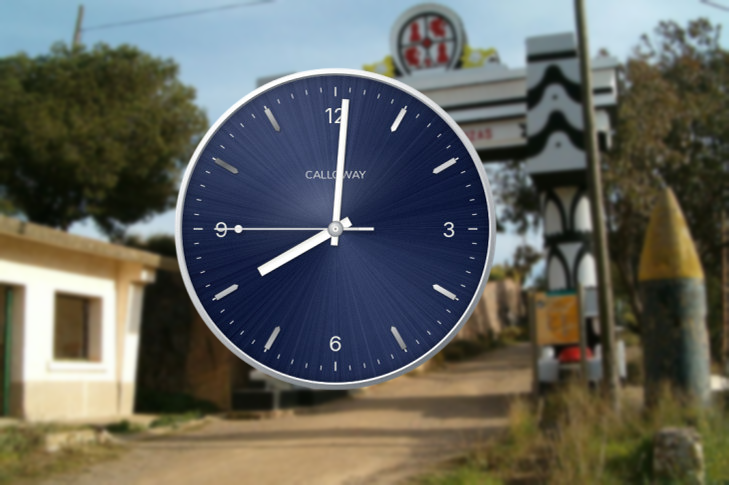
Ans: 8:00:45
